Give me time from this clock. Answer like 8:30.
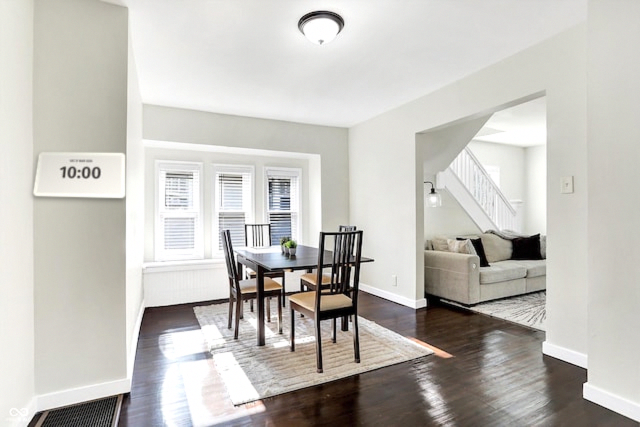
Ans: 10:00
